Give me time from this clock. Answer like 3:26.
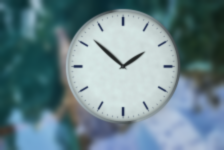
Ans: 1:52
